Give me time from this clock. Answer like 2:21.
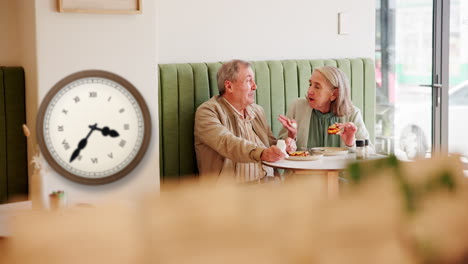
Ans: 3:36
